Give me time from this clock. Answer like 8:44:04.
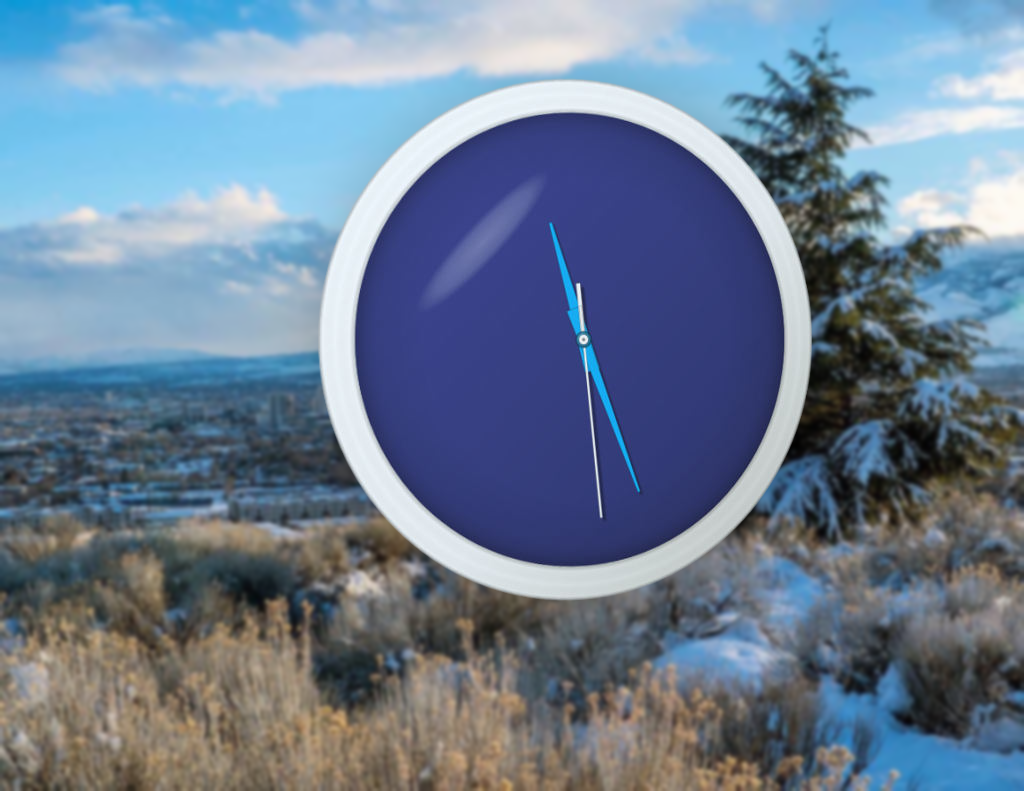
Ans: 11:26:29
